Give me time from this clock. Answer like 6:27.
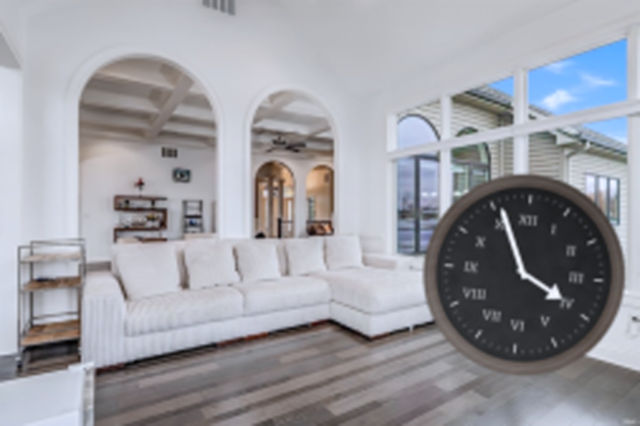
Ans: 3:56
